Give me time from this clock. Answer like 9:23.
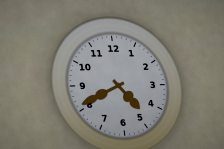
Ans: 4:41
